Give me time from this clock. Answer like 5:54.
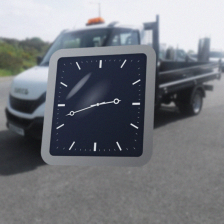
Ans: 2:42
